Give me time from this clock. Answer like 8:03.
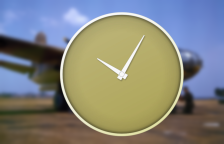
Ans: 10:05
